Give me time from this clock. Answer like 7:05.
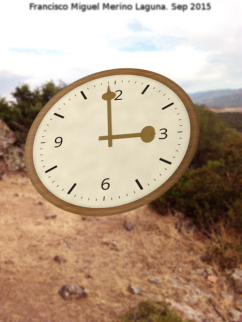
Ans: 2:59
